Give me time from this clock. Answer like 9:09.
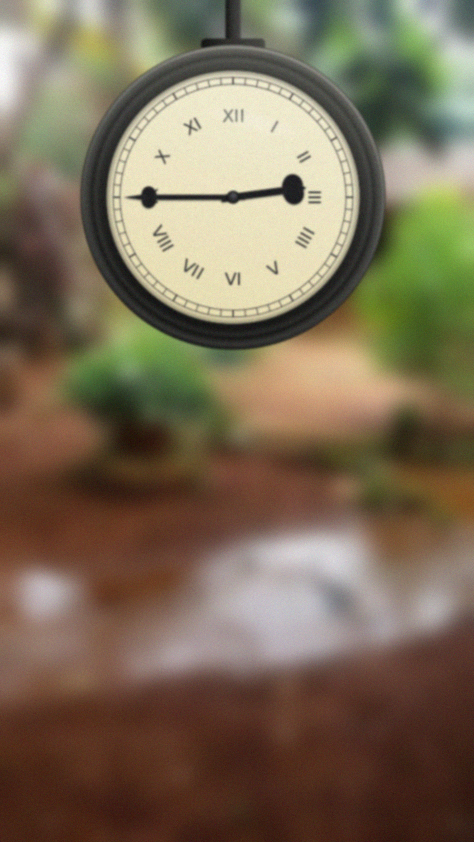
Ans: 2:45
